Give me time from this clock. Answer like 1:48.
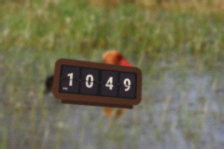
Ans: 10:49
